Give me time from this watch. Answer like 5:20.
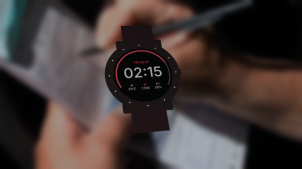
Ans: 2:15
